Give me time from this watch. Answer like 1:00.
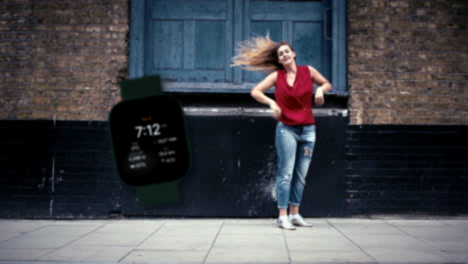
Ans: 7:12
